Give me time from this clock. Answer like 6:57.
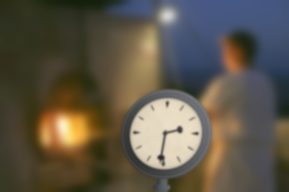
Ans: 2:31
